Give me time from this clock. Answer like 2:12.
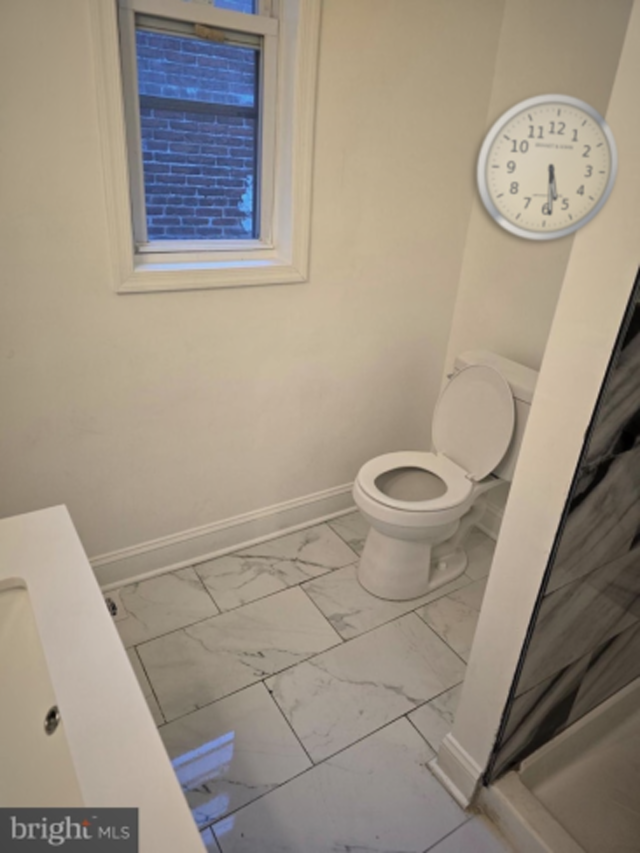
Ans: 5:29
